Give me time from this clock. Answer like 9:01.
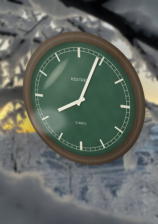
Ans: 8:04
